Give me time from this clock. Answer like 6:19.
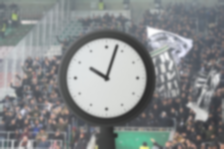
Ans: 10:03
